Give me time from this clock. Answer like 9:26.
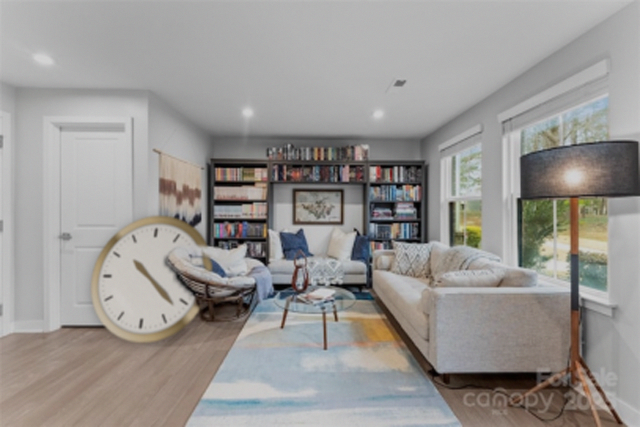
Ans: 10:22
